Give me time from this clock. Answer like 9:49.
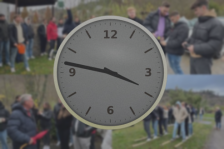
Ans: 3:47
